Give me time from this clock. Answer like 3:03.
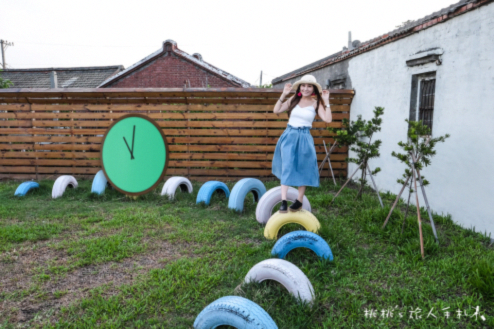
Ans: 11:01
